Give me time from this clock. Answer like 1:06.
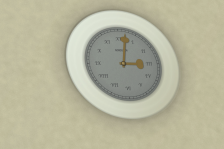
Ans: 3:02
